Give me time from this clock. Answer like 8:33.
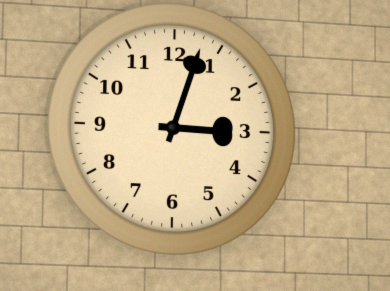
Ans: 3:03
